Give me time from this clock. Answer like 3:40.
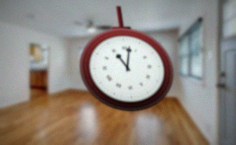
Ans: 11:02
